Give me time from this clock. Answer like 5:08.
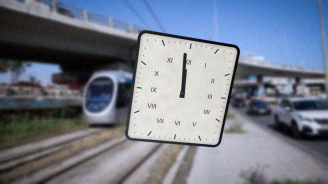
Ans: 11:59
